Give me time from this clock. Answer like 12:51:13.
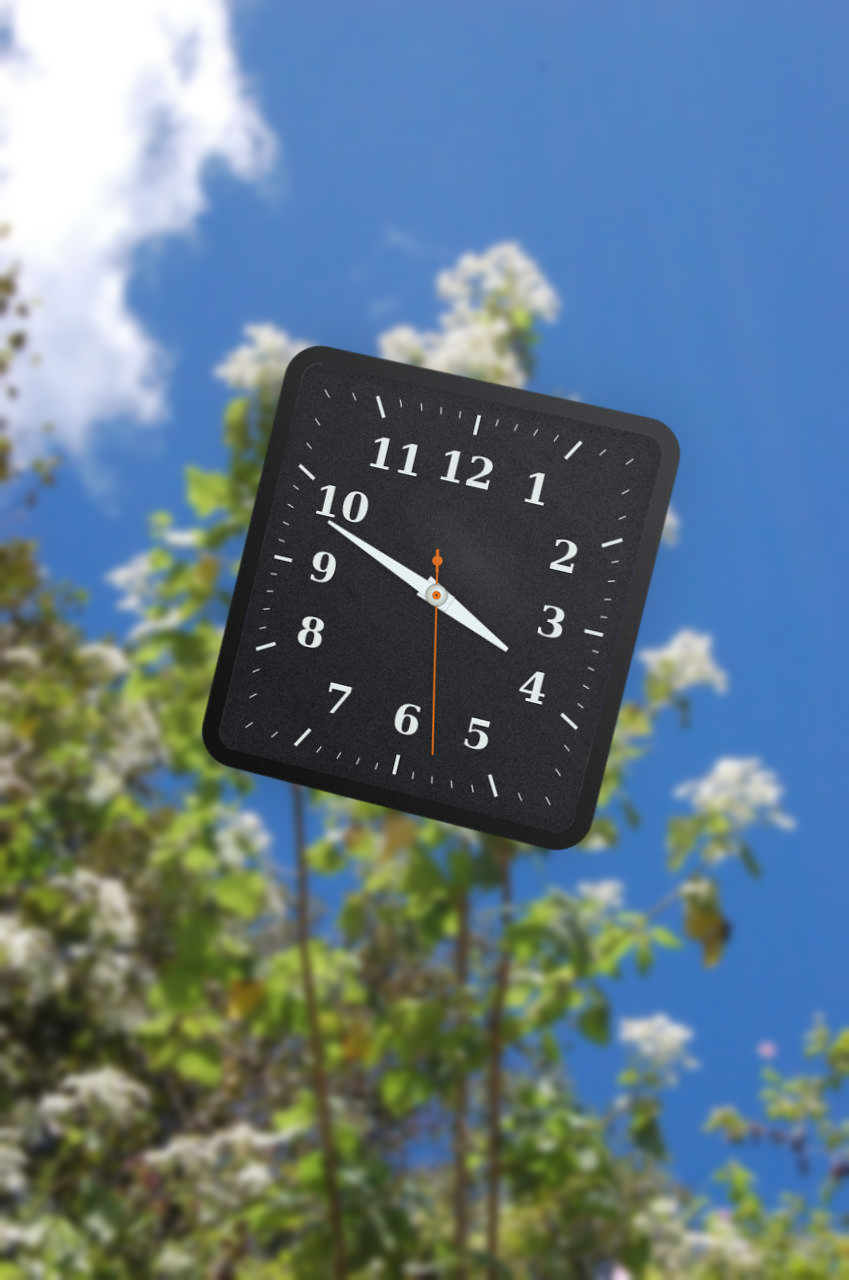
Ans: 3:48:28
